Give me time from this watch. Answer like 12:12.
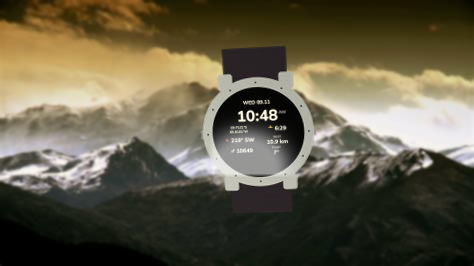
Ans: 10:48
